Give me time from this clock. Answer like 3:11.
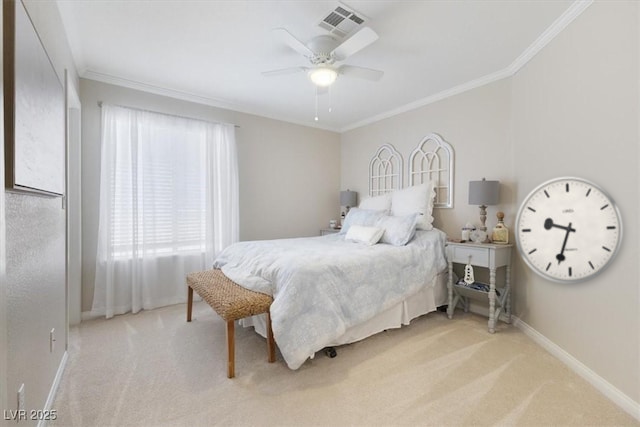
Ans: 9:33
